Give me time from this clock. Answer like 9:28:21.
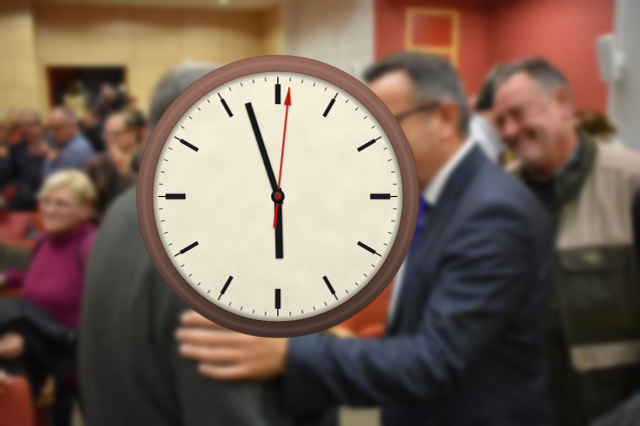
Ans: 5:57:01
